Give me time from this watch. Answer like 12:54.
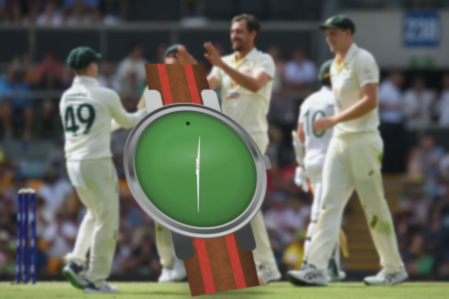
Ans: 12:32
